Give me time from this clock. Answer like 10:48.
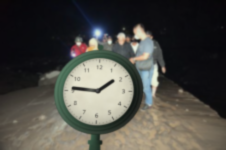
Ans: 1:46
